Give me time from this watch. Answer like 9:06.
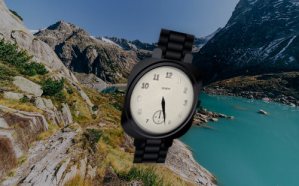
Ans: 5:27
